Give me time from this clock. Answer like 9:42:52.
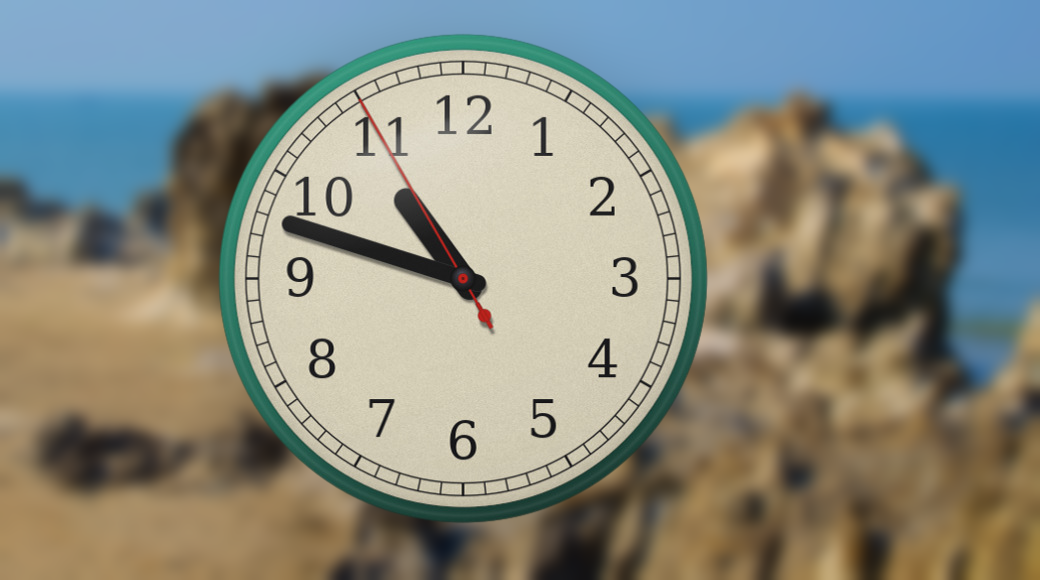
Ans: 10:47:55
